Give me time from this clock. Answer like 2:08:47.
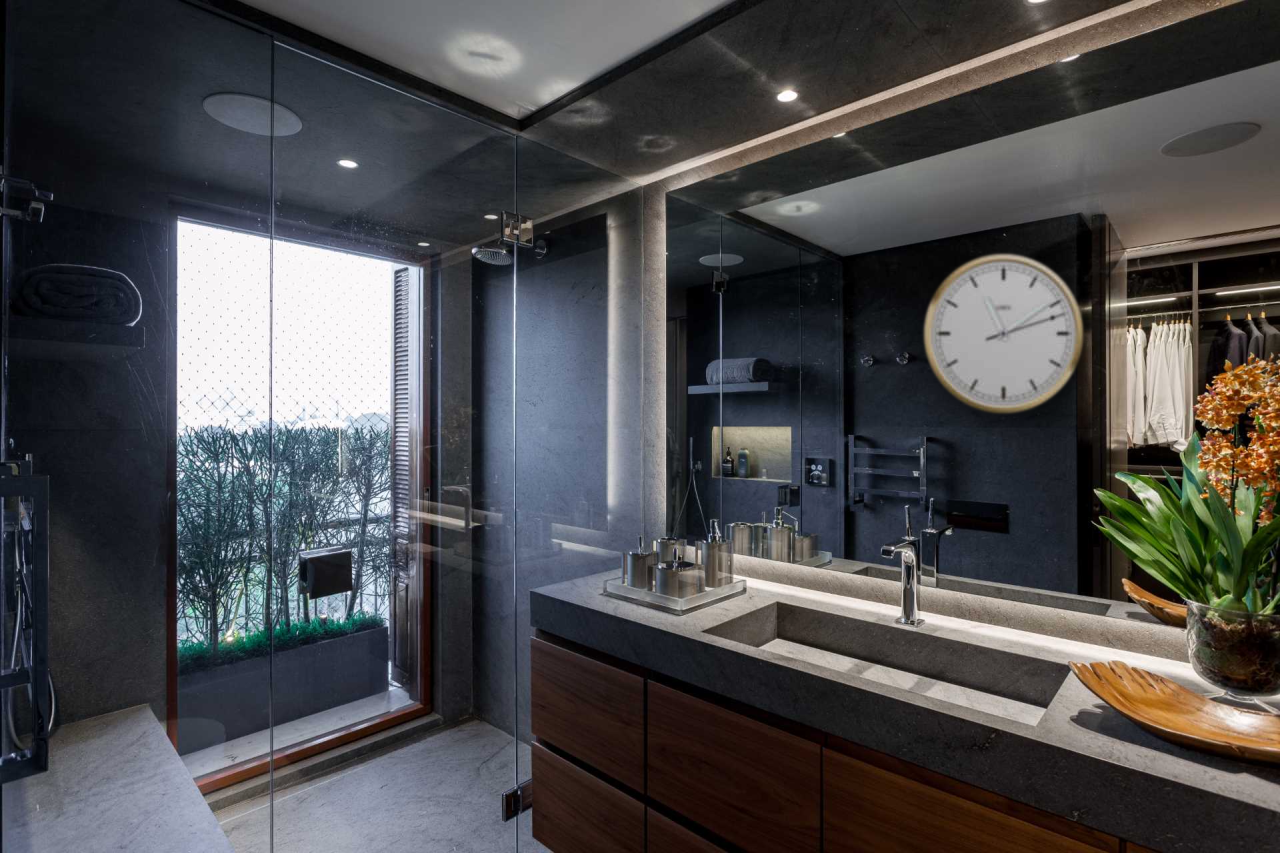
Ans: 11:09:12
